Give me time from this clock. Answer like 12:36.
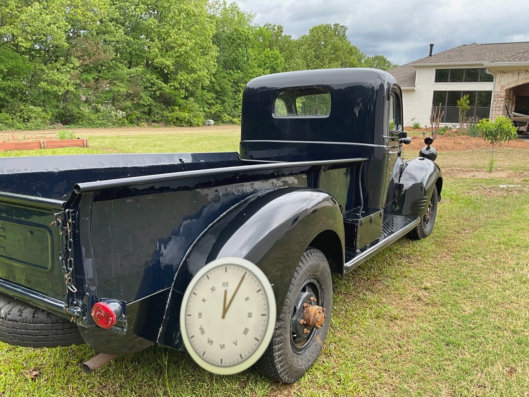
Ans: 12:05
